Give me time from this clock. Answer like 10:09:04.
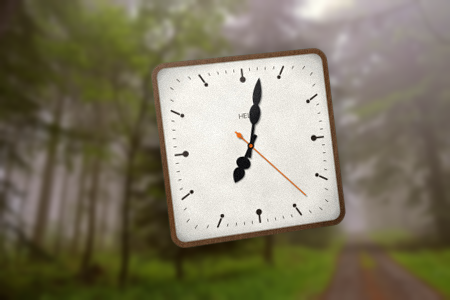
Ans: 7:02:23
